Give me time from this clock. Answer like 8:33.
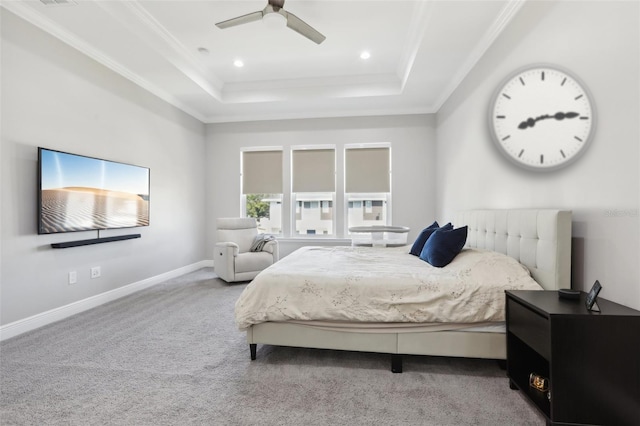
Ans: 8:14
